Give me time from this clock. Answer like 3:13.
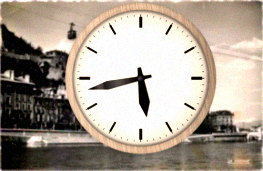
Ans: 5:43
